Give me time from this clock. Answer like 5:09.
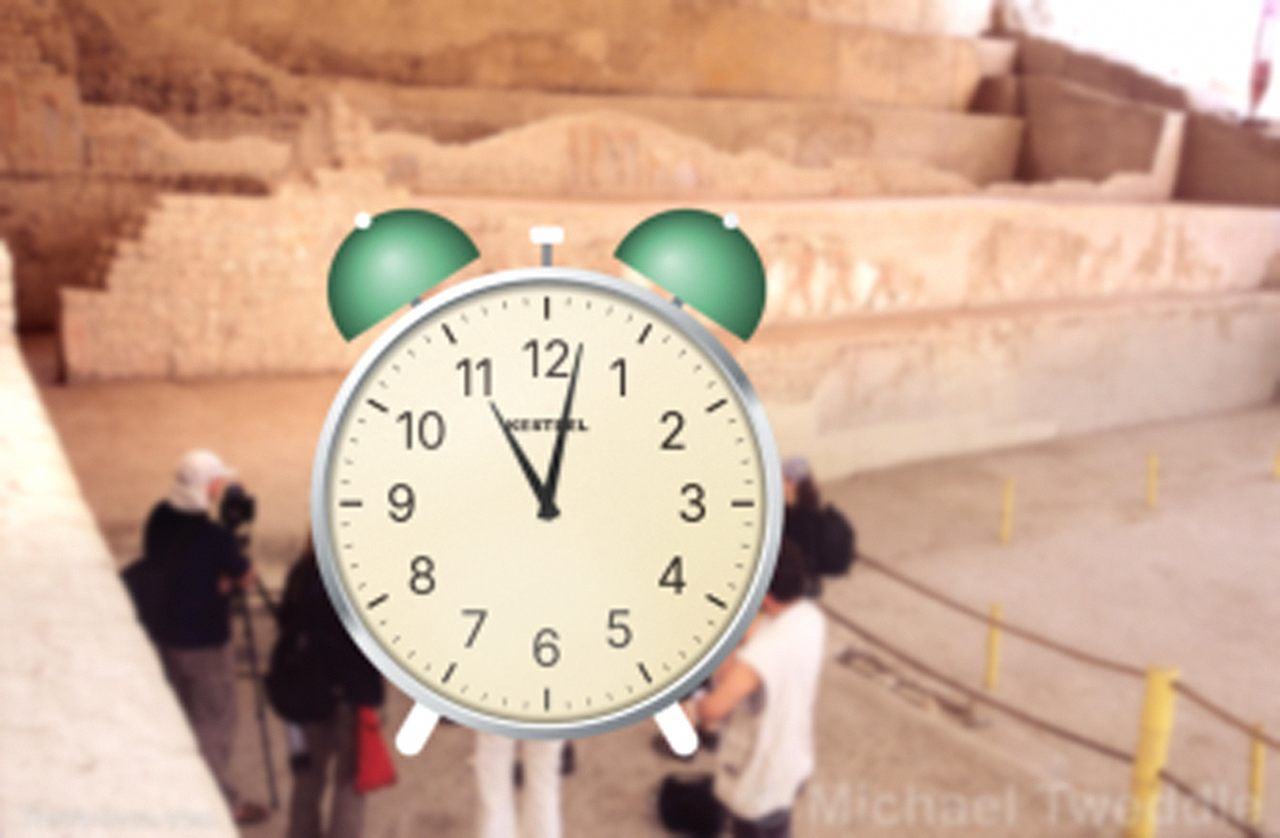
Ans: 11:02
